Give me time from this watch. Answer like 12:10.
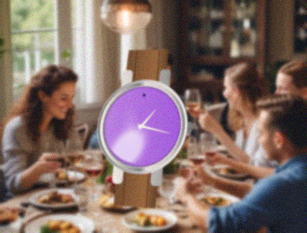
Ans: 1:17
